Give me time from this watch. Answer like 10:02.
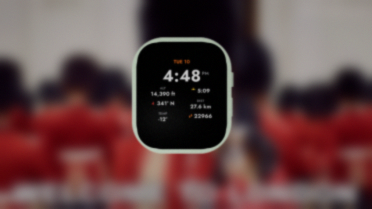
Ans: 4:48
